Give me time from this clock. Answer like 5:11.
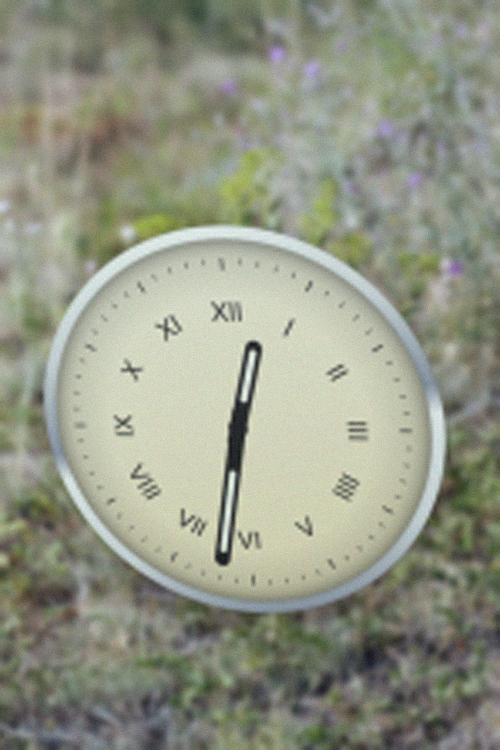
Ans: 12:32
